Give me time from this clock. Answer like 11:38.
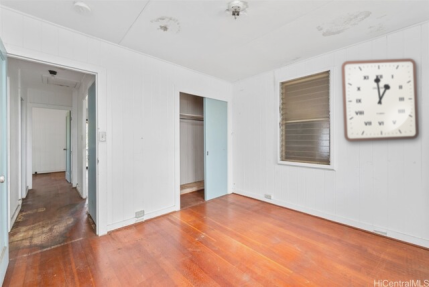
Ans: 12:59
